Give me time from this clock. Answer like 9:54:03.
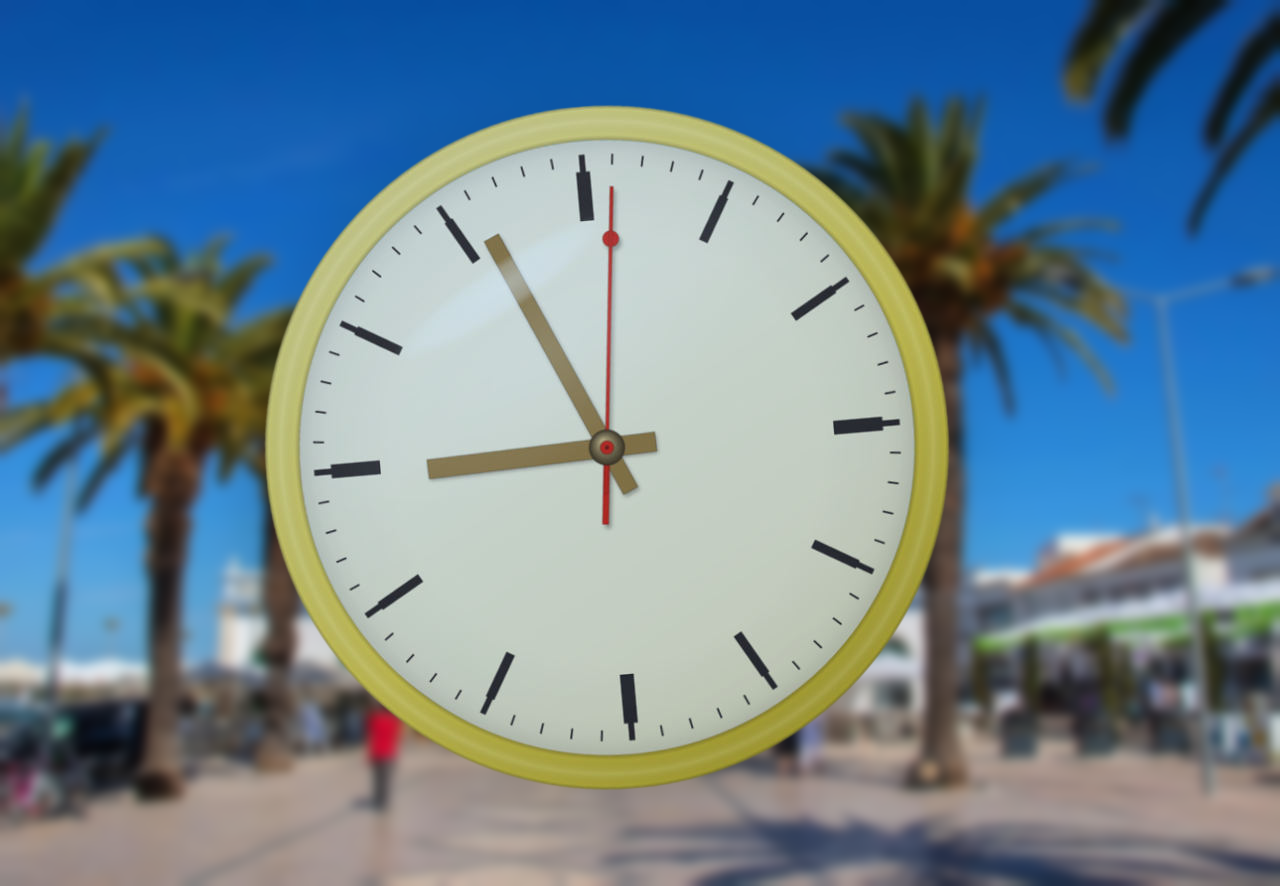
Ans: 8:56:01
